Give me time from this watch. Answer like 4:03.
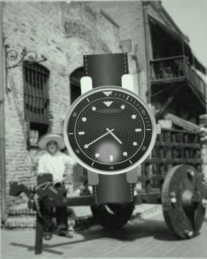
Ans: 4:40
